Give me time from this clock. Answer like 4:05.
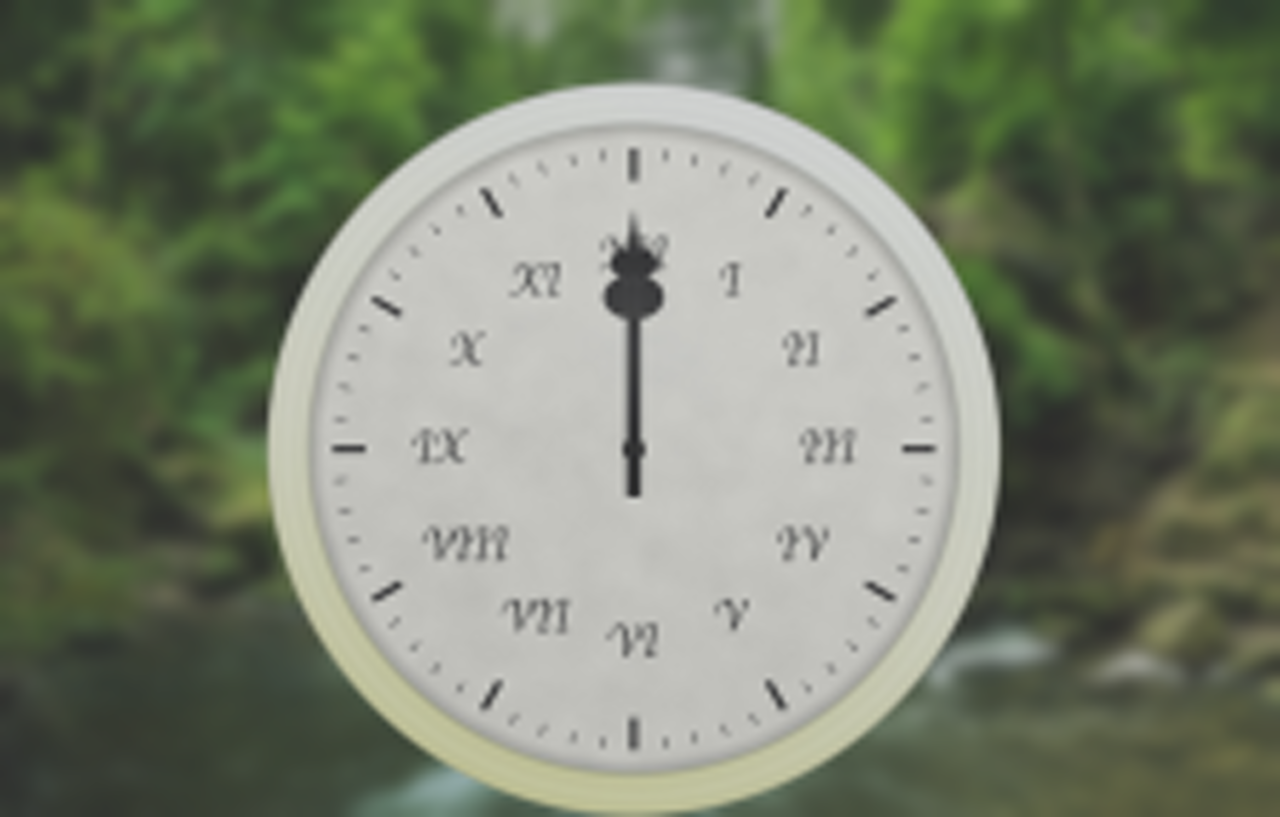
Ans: 12:00
